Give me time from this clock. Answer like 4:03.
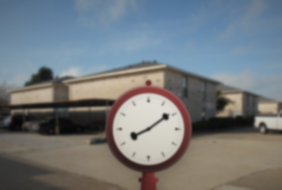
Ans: 8:09
